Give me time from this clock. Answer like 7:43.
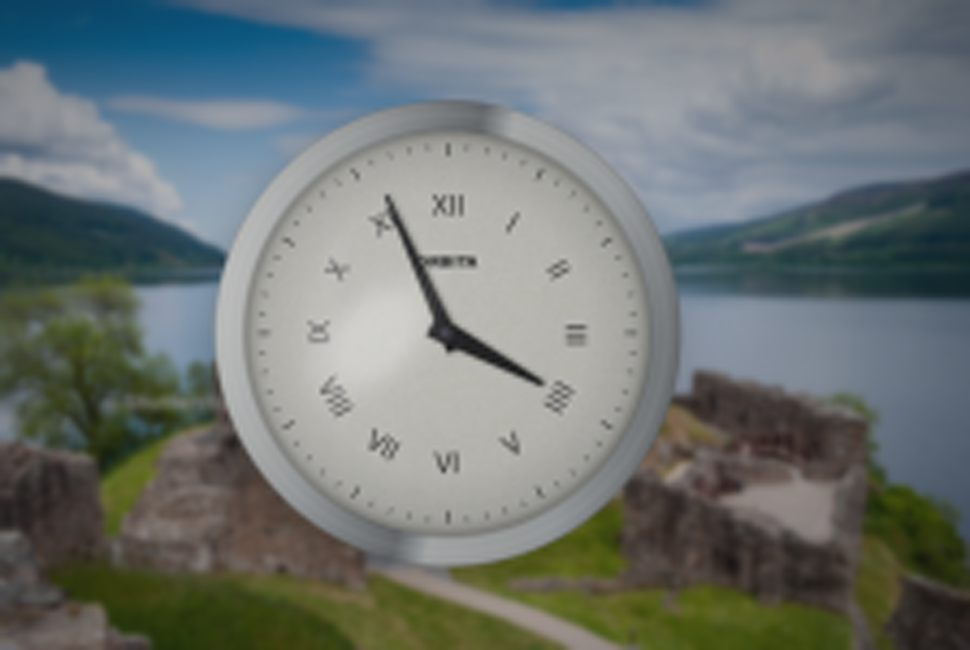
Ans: 3:56
